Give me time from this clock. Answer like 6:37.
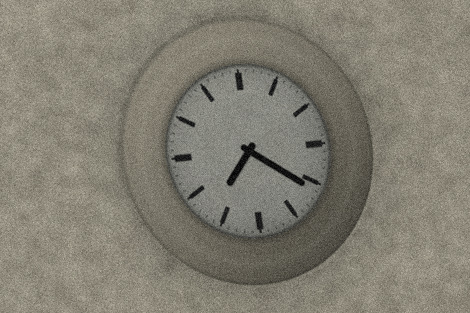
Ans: 7:21
